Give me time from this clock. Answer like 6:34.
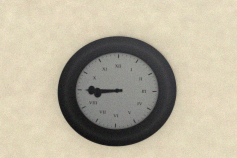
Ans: 8:45
